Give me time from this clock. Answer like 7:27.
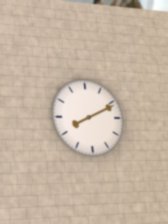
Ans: 8:11
